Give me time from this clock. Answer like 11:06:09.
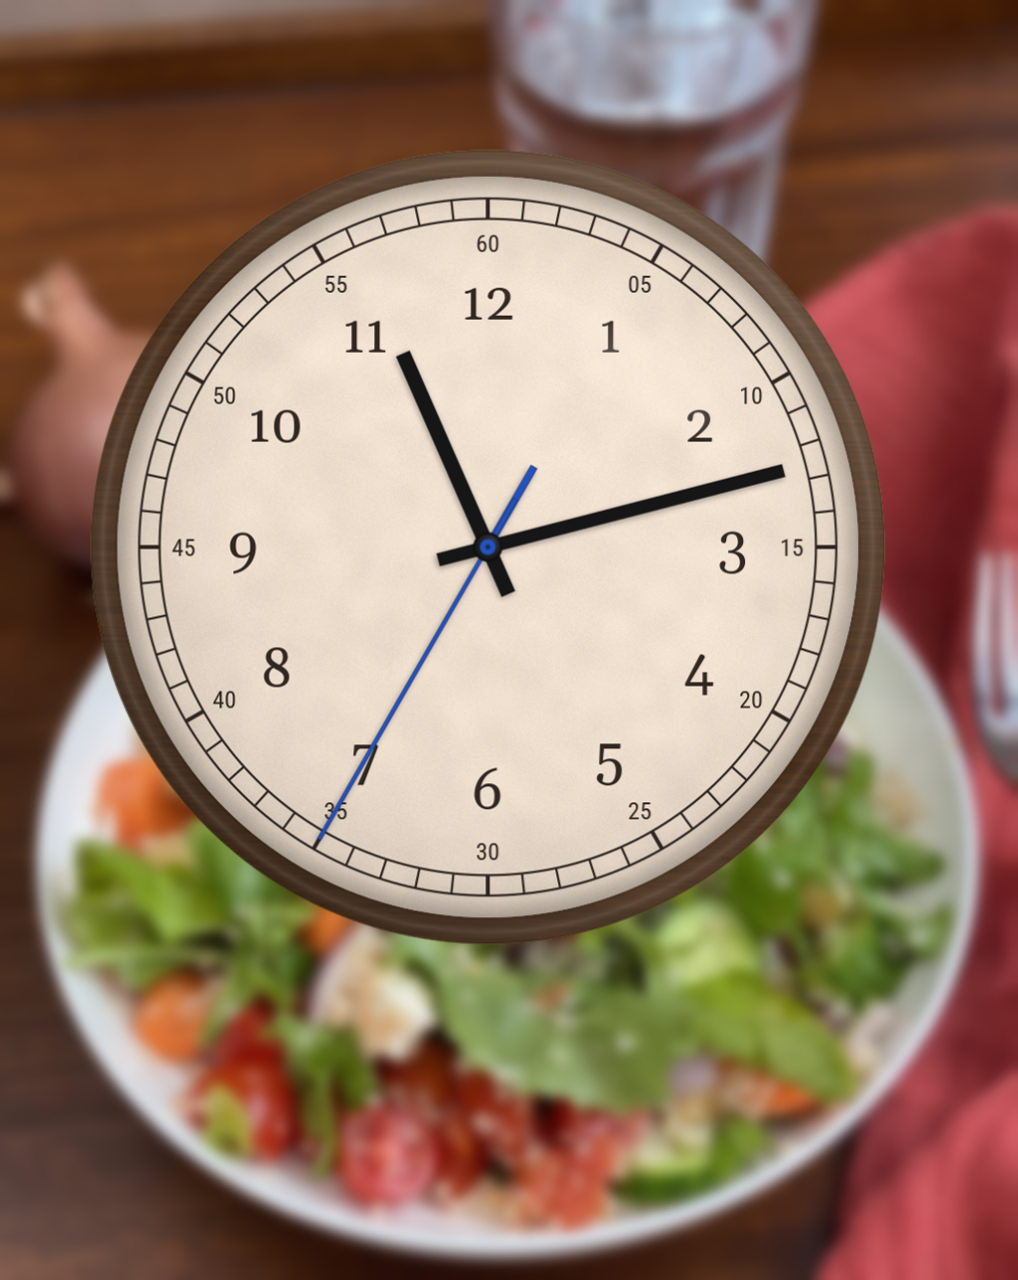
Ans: 11:12:35
